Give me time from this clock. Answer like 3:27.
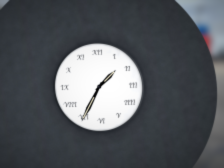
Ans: 1:35
